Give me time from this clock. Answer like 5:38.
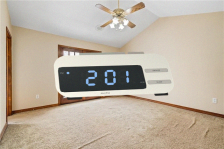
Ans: 2:01
